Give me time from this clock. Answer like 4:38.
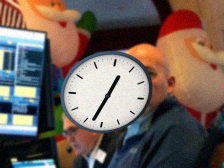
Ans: 12:33
